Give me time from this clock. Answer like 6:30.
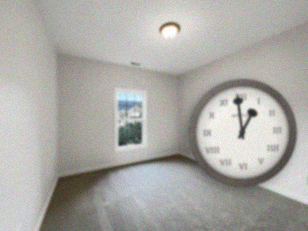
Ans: 12:59
